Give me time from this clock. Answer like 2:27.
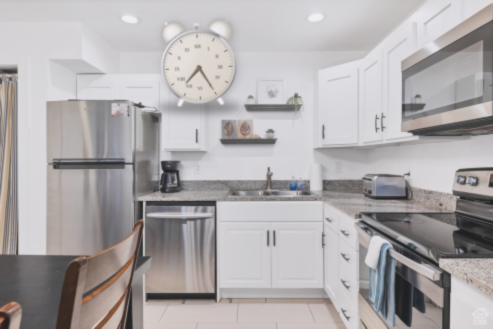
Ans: 7:25
